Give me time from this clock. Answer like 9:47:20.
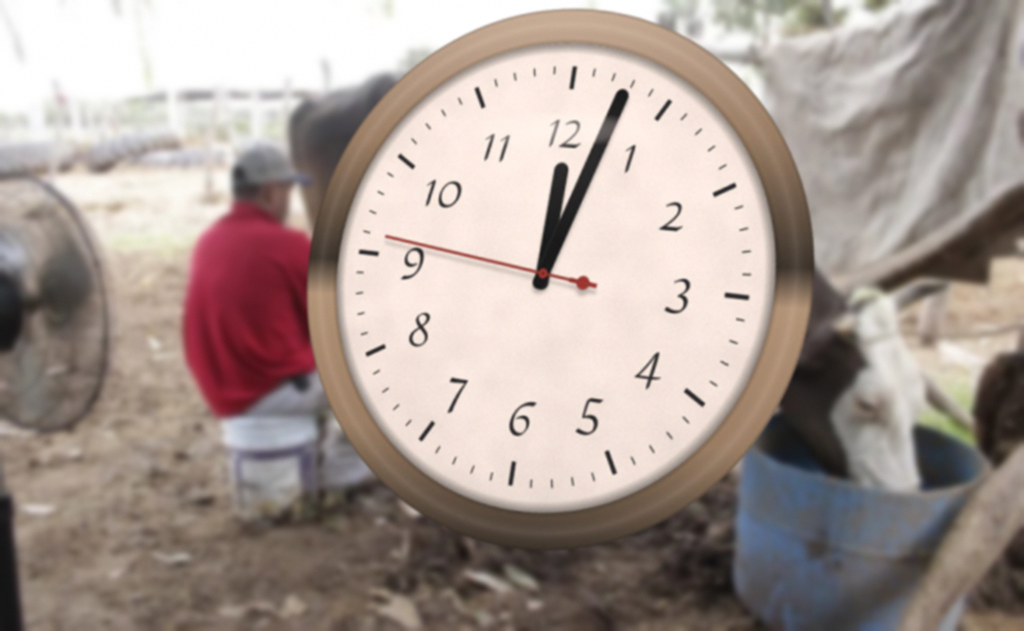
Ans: 12:02:46
